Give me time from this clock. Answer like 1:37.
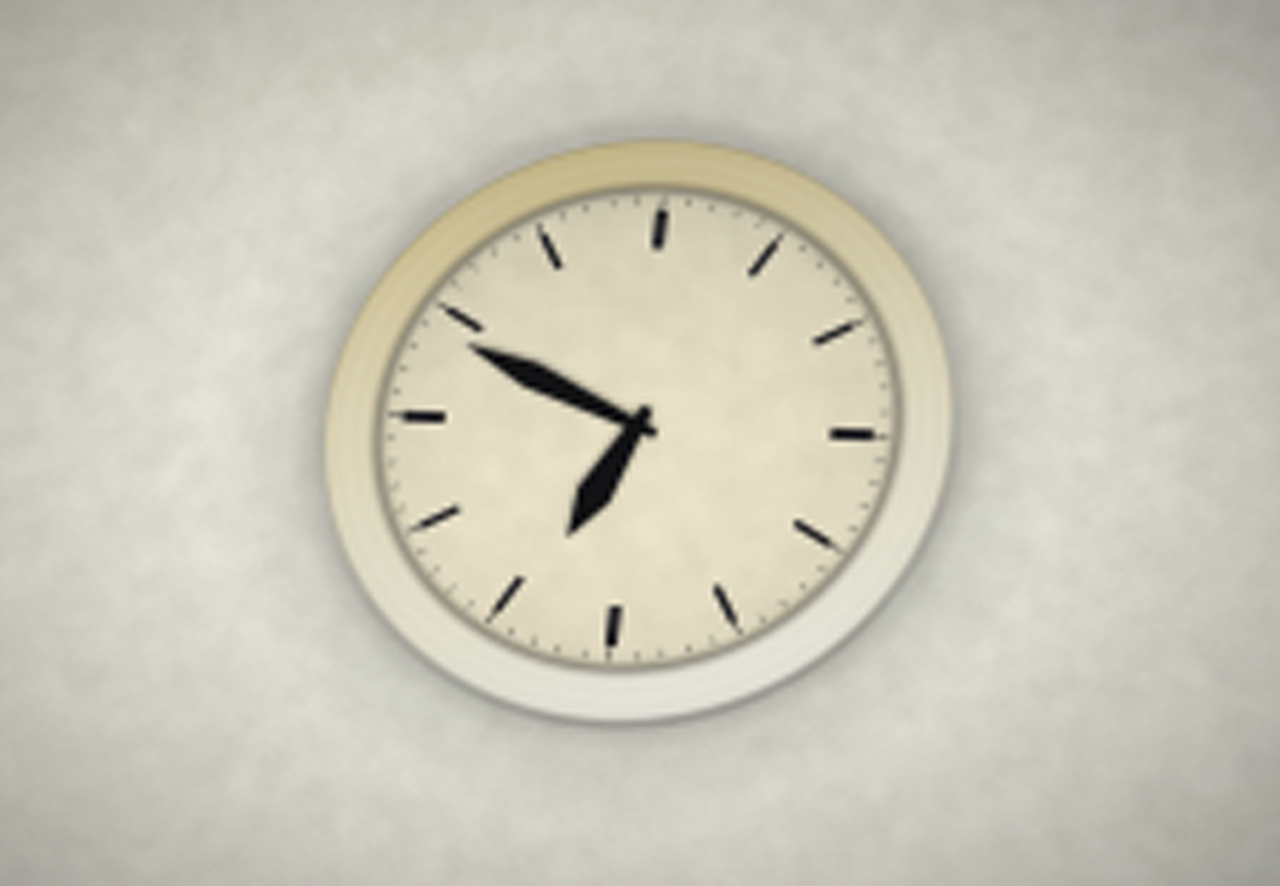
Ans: 6:49
